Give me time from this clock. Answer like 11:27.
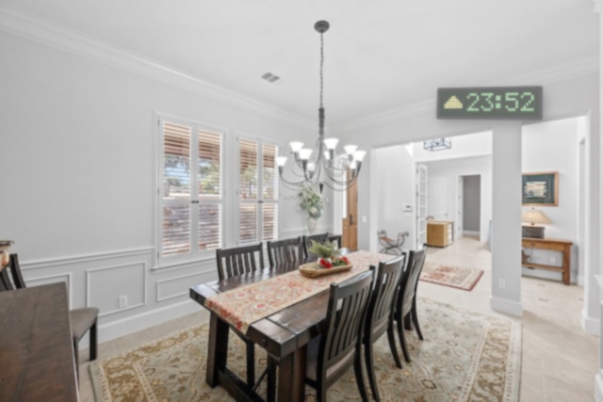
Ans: 23:52
